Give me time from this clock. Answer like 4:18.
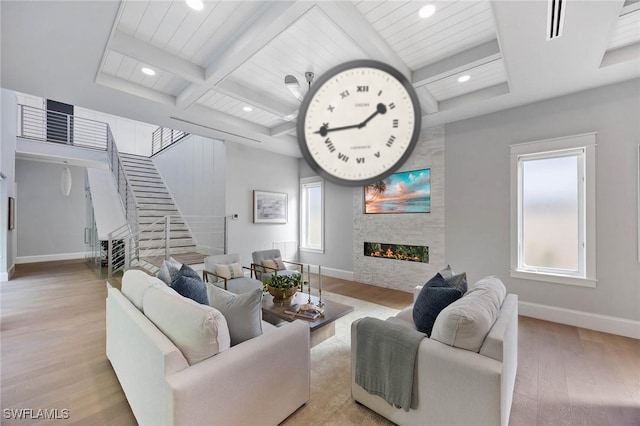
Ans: 1:44
